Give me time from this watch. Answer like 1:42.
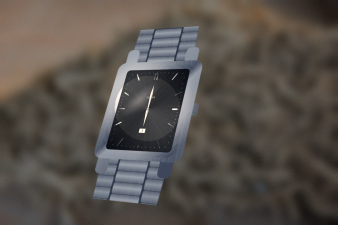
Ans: 6:00
